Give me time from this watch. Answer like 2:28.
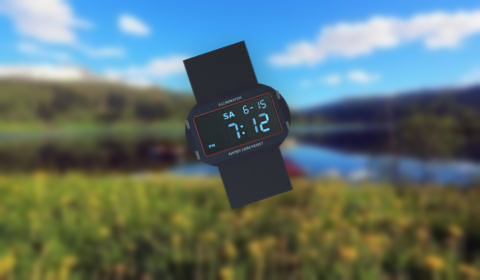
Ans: 7:12
